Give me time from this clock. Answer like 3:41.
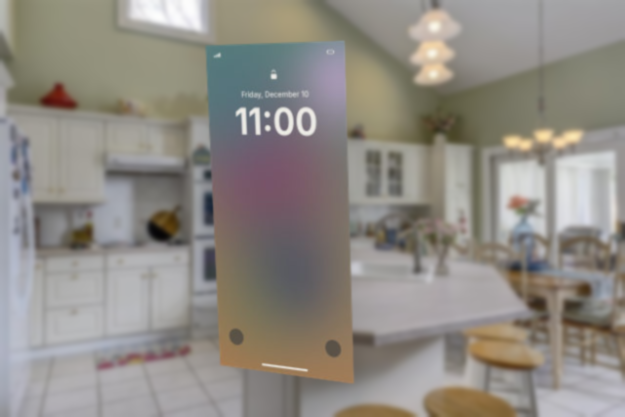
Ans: 11:00
